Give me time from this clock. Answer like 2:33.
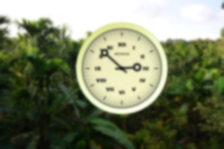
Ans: 2:52
